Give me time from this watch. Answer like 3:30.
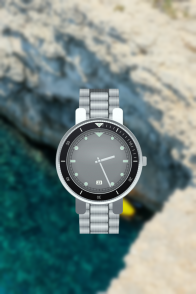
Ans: 2:26
